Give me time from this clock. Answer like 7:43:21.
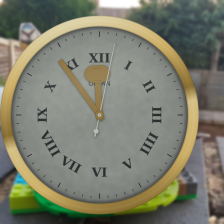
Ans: 11:54:02
